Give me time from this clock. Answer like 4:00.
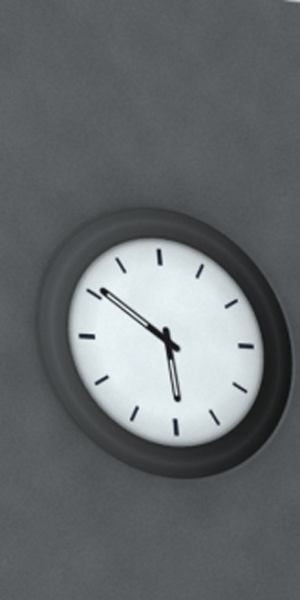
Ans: 5:51
